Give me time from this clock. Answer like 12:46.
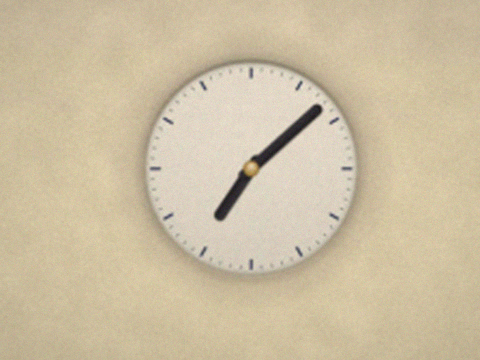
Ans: 7:08
